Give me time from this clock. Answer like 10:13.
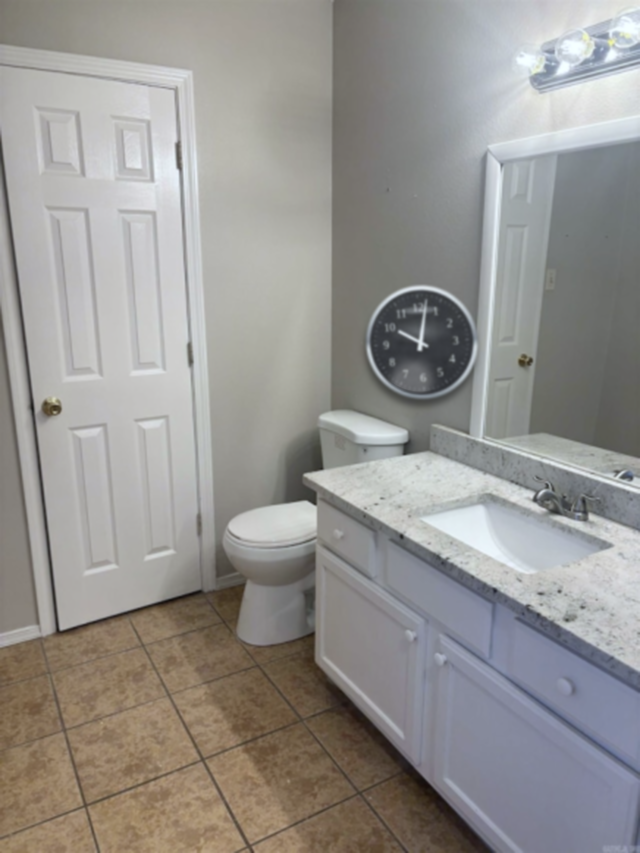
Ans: 10:02
